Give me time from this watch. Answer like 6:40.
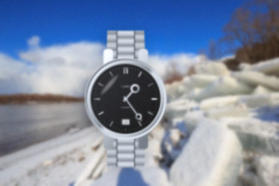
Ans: 1:24
